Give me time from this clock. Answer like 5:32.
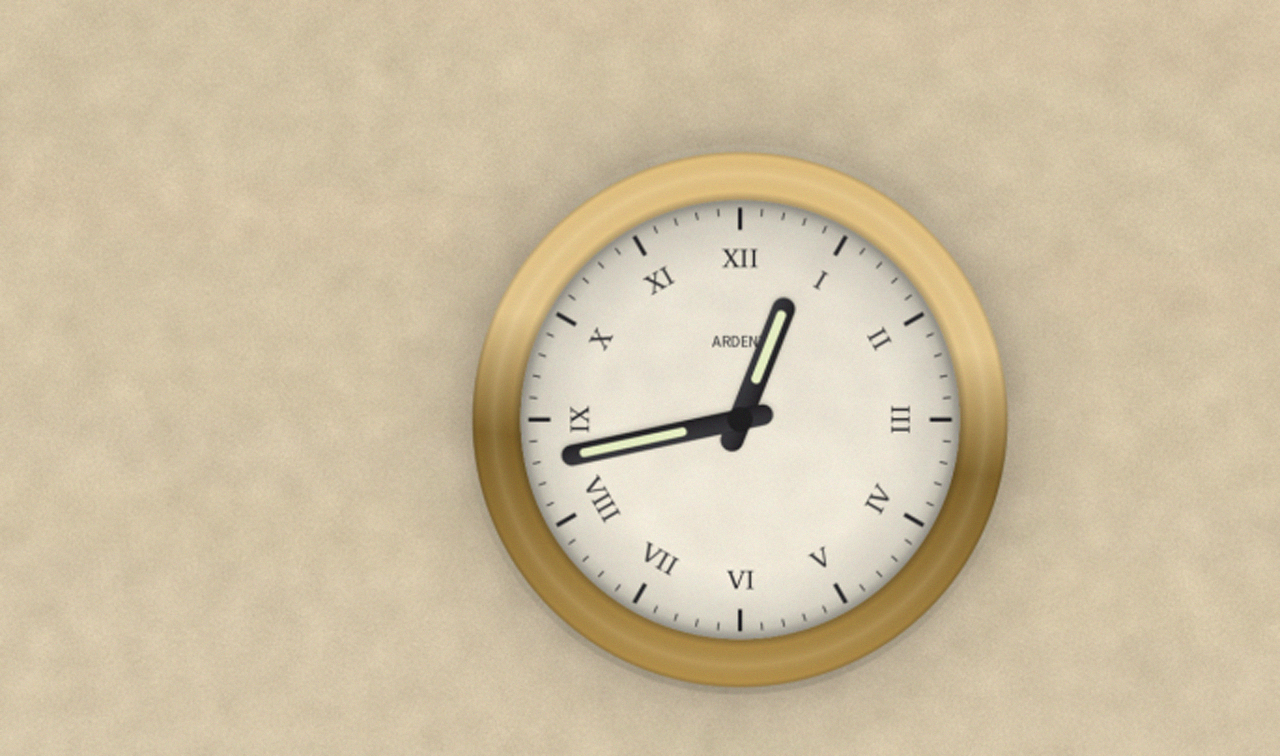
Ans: 12:43
